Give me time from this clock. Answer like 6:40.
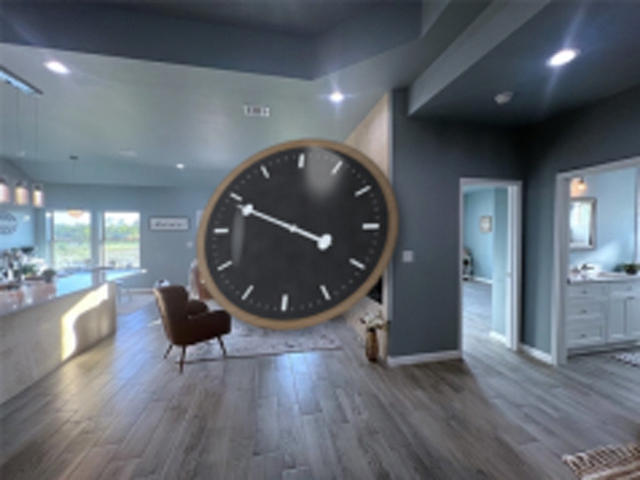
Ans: 3:49
